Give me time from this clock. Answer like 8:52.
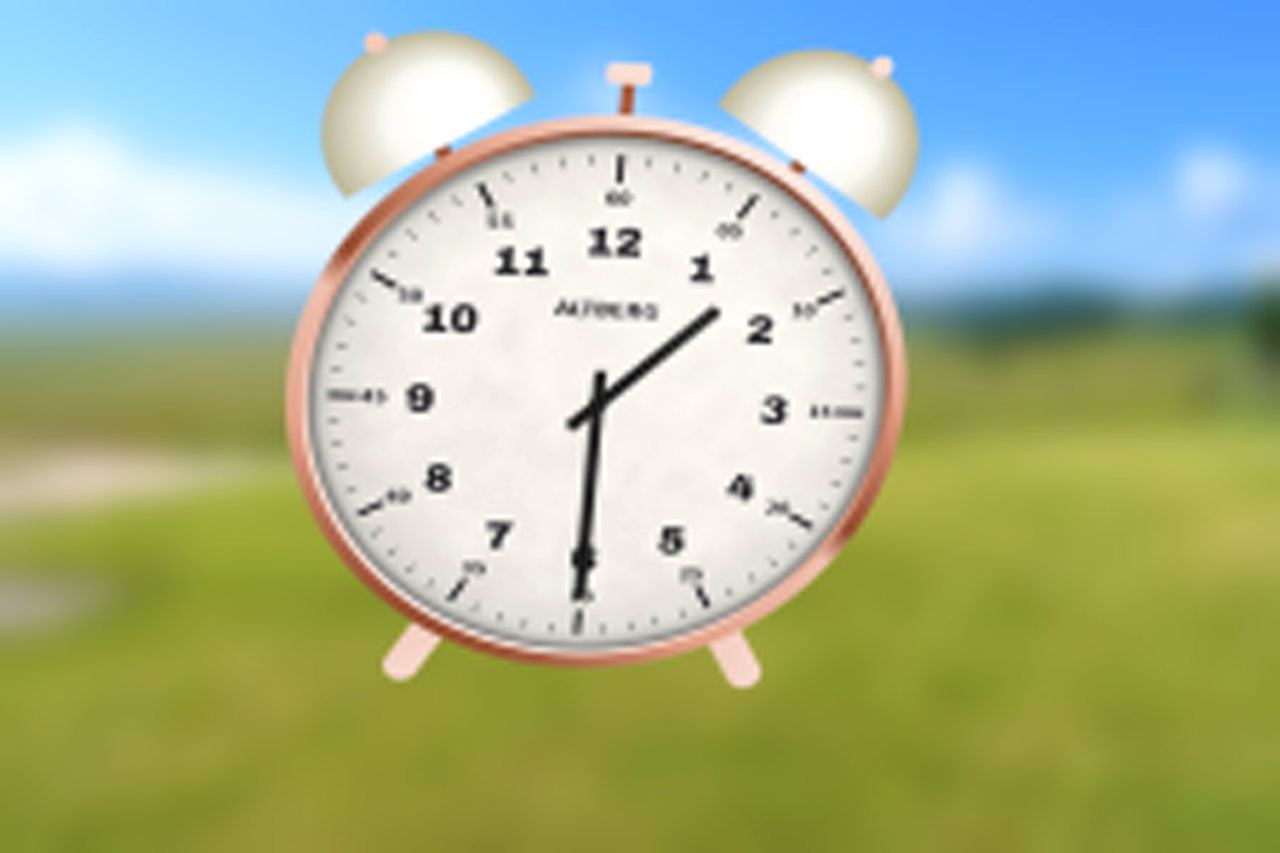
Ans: 1:30
